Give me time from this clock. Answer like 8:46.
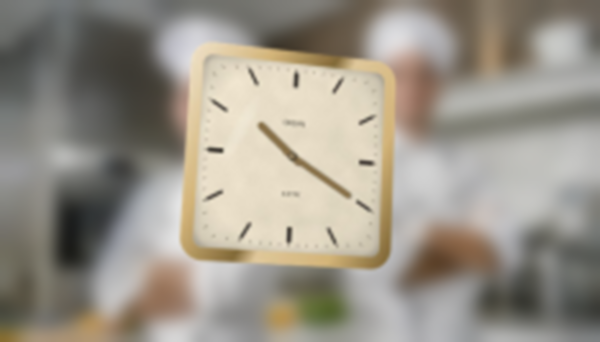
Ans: 10:20
